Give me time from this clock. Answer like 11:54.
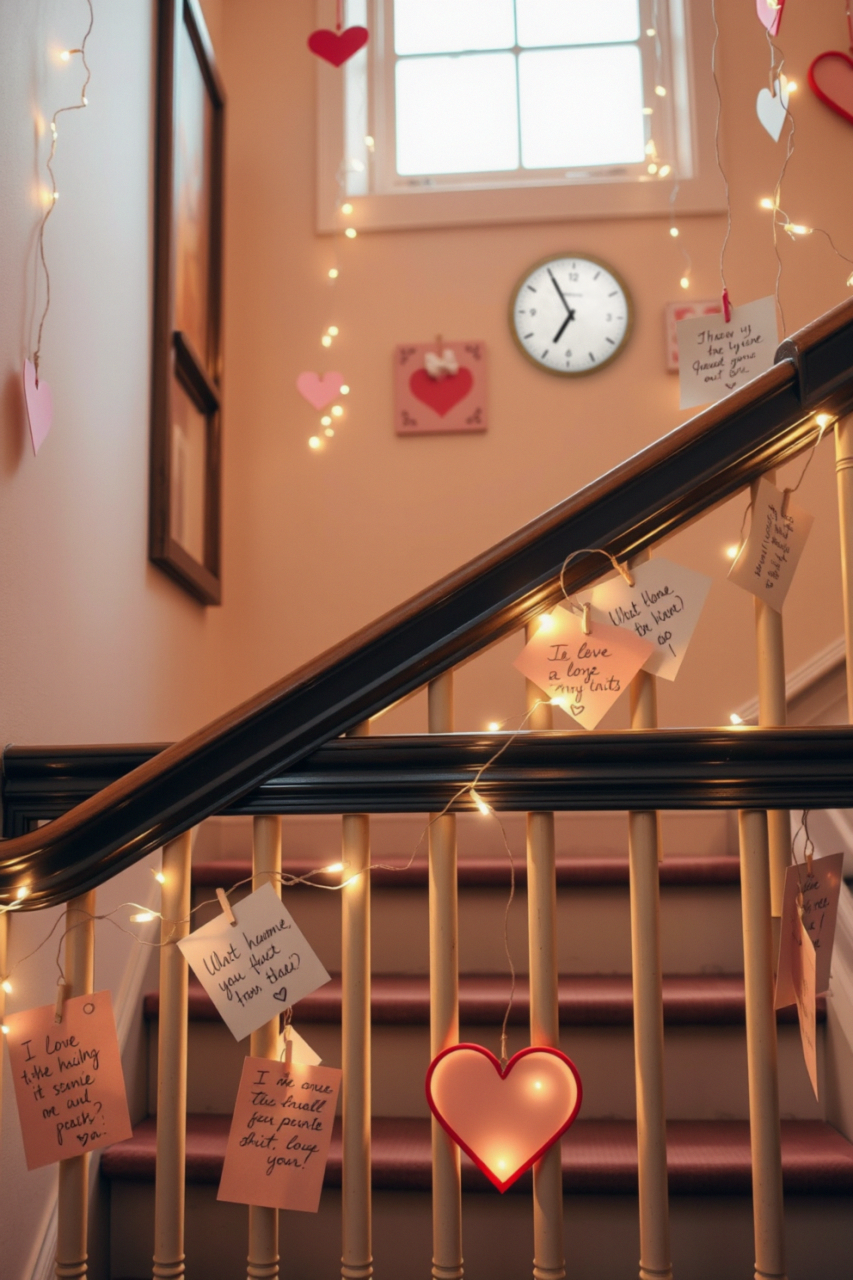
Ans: 6:55
